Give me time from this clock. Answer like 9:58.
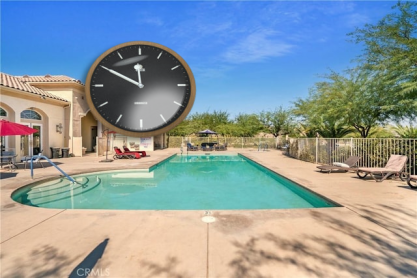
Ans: 11:50
